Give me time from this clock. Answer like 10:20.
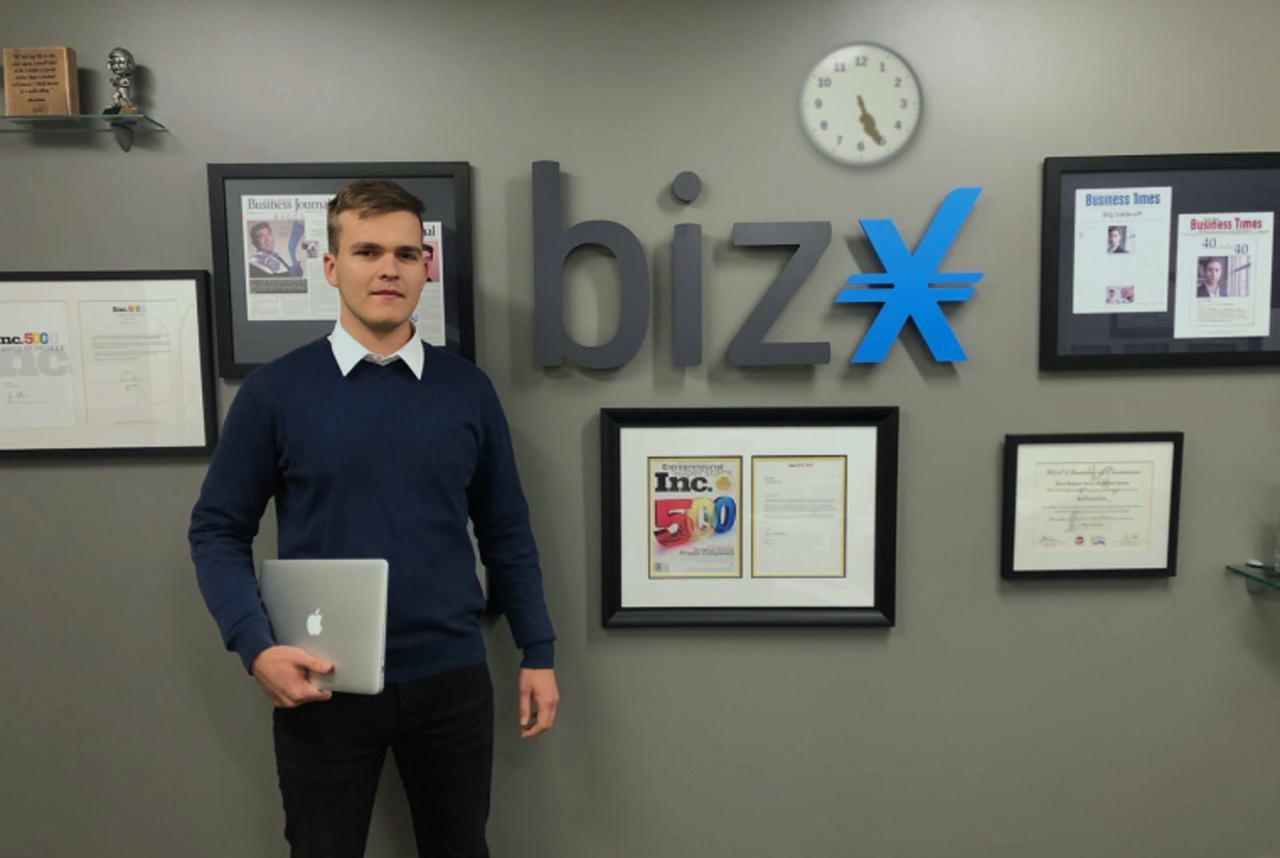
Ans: 5:26
